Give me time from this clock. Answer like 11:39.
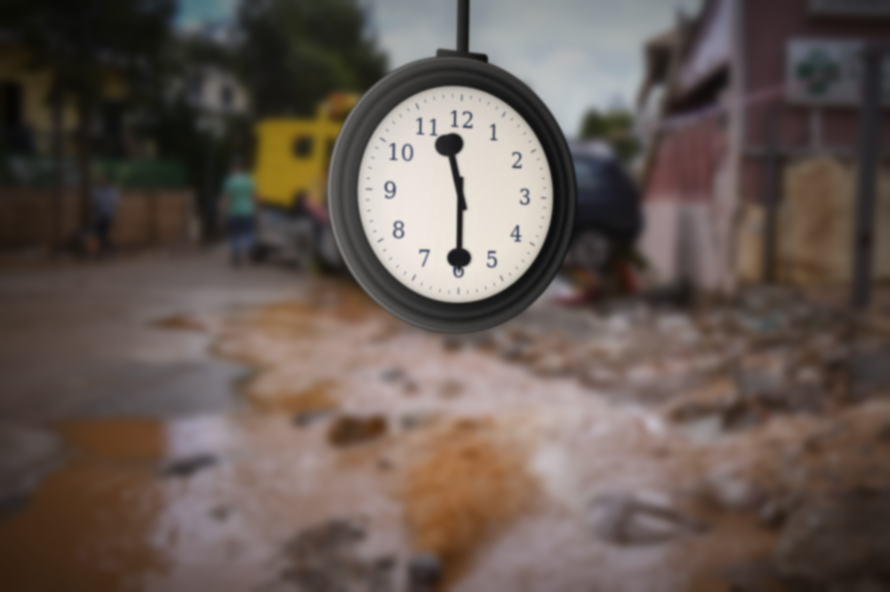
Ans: 11:30
